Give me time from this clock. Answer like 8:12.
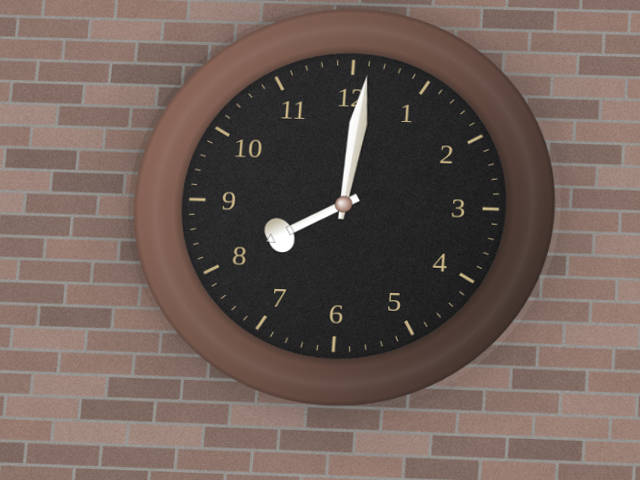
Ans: 8:01
